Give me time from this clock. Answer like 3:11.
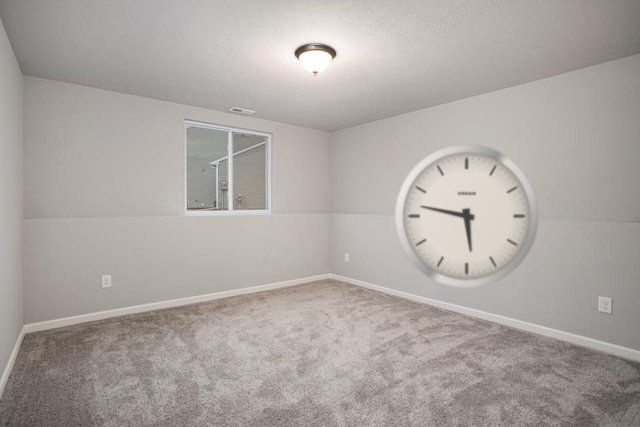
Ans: 5:47
